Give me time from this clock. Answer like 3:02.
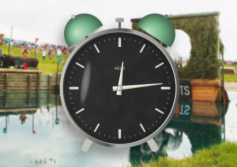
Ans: 12:14
